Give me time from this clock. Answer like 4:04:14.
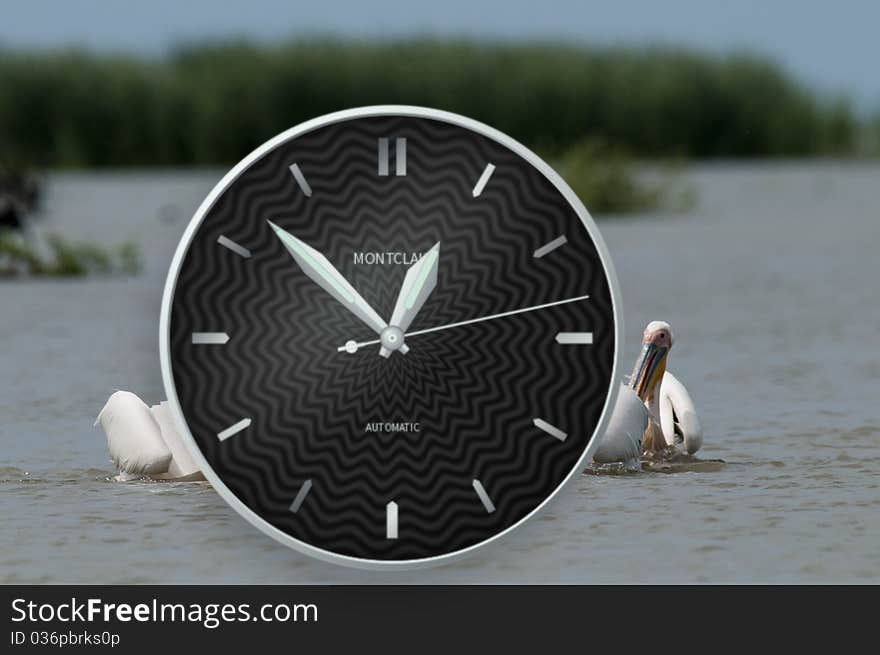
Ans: 12:52:13
